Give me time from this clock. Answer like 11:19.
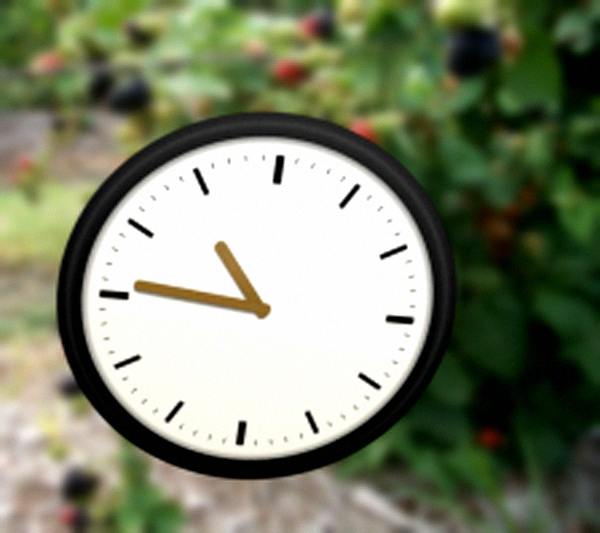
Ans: 10:46
